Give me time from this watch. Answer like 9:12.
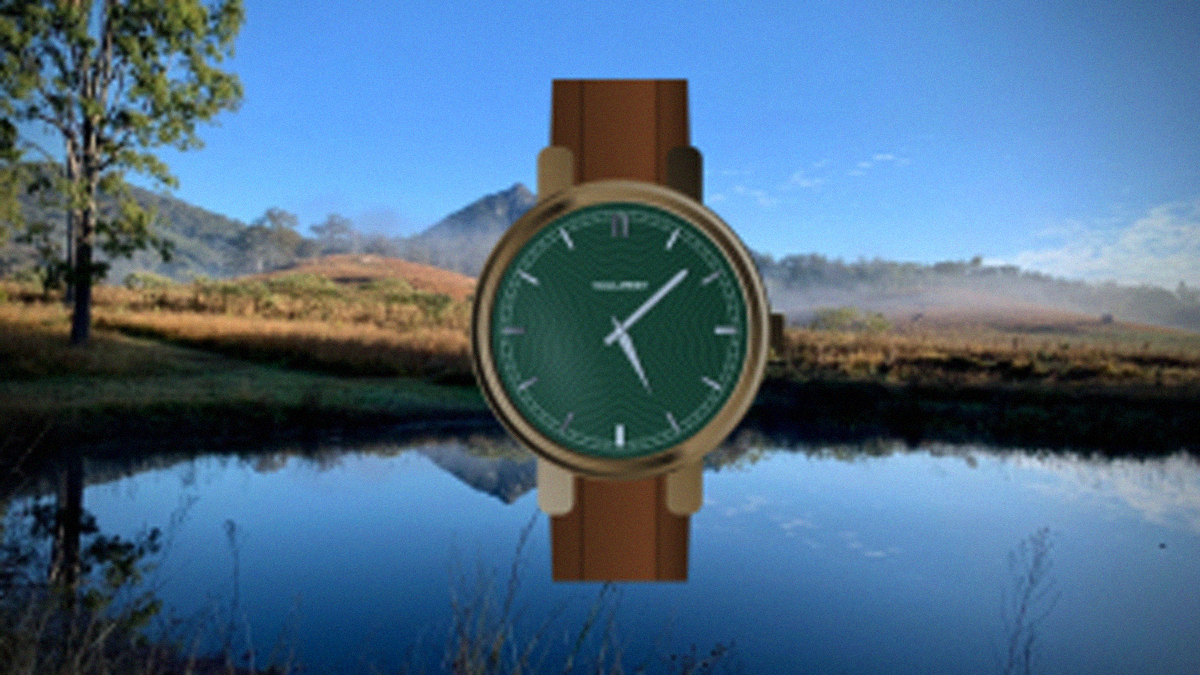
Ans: 5:08
